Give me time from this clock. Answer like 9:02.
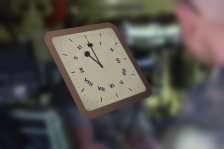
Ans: 11:00
